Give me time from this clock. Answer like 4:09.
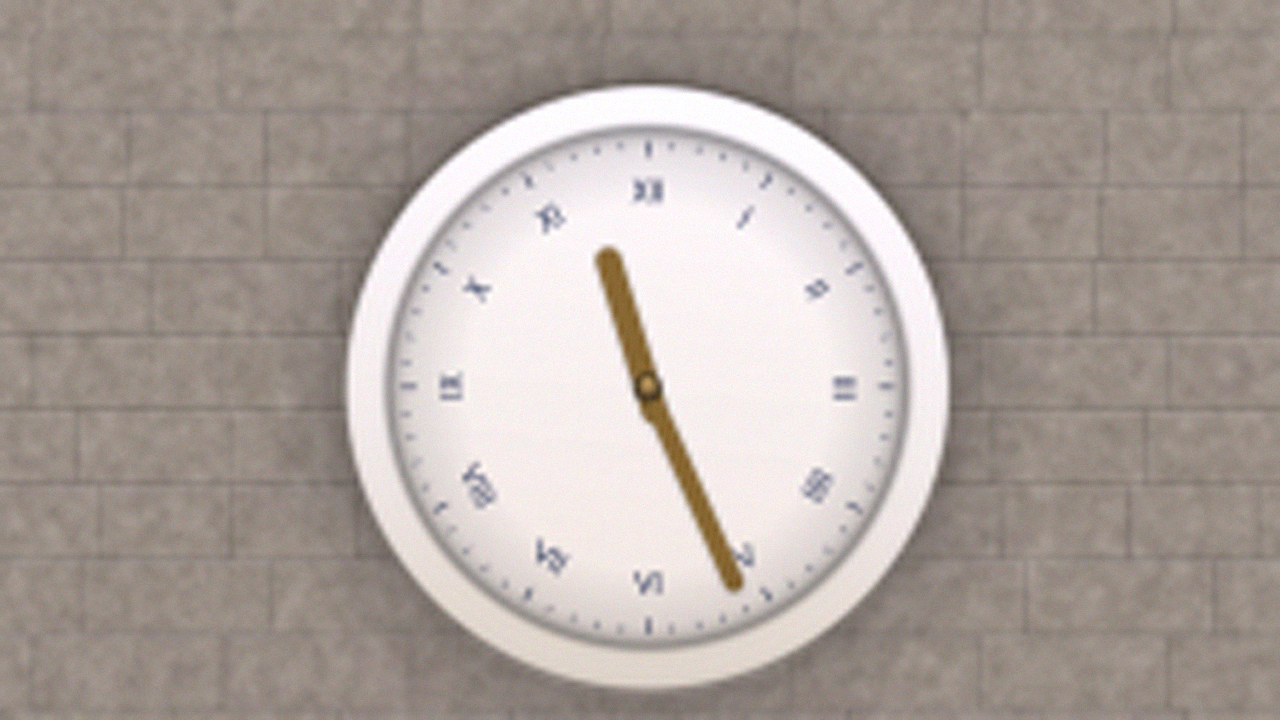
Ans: 11:26
